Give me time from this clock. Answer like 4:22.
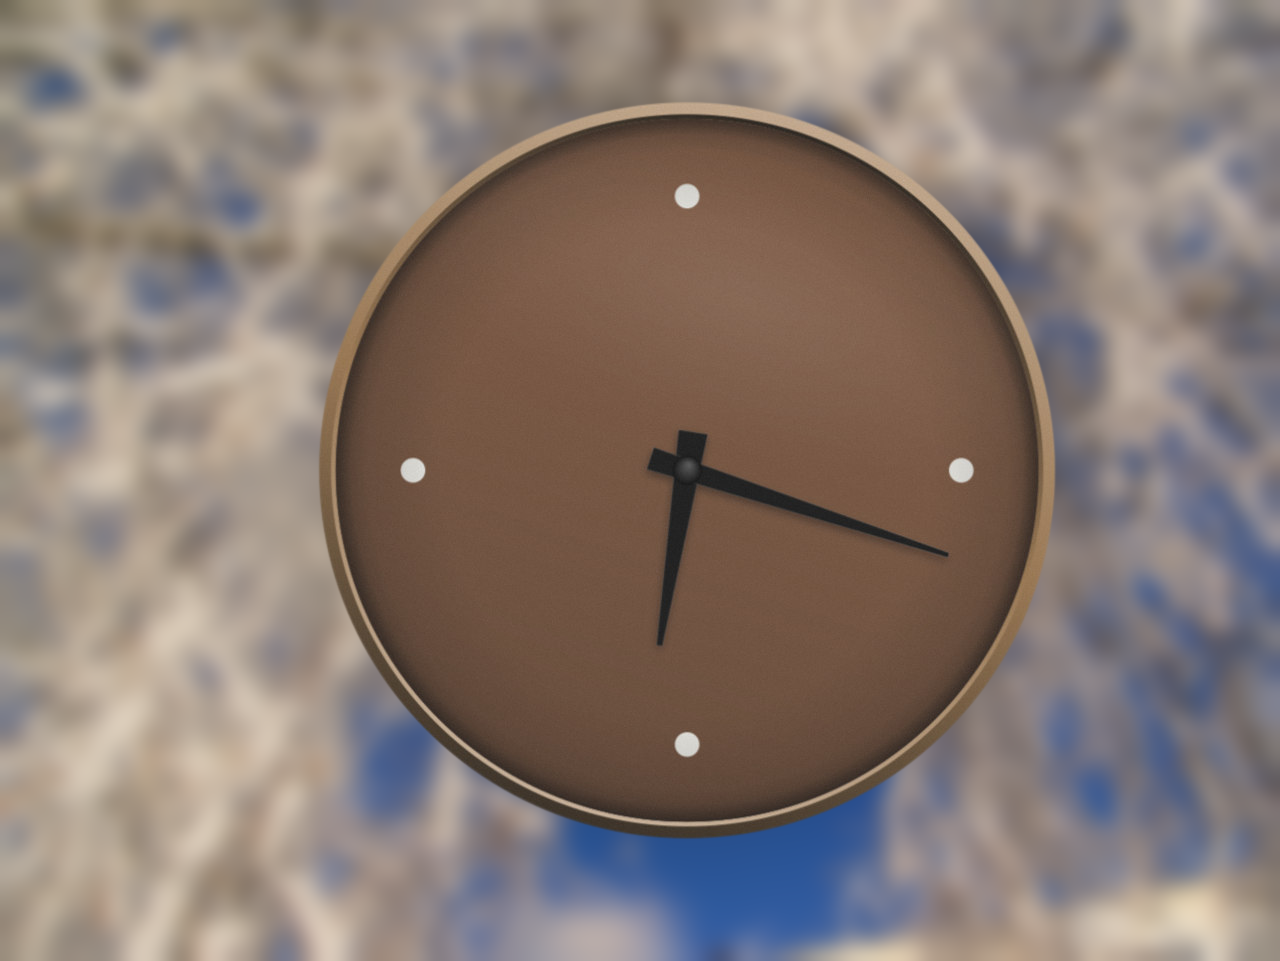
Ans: 6:18
